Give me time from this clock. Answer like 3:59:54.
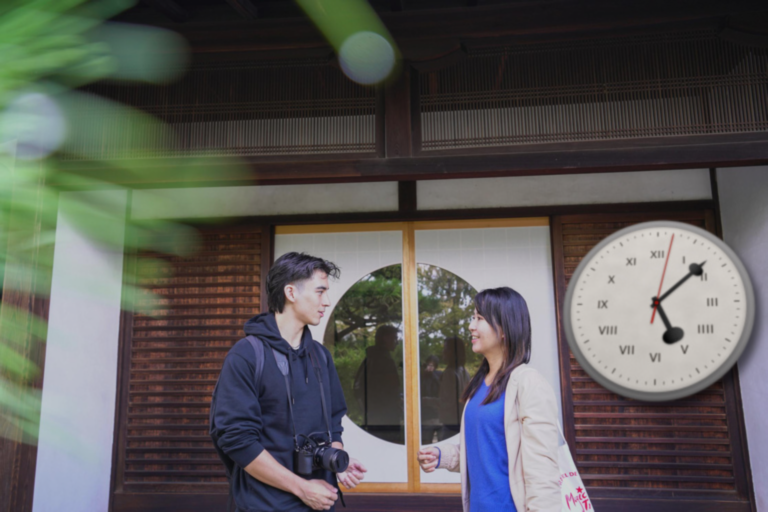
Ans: 5:08:02
